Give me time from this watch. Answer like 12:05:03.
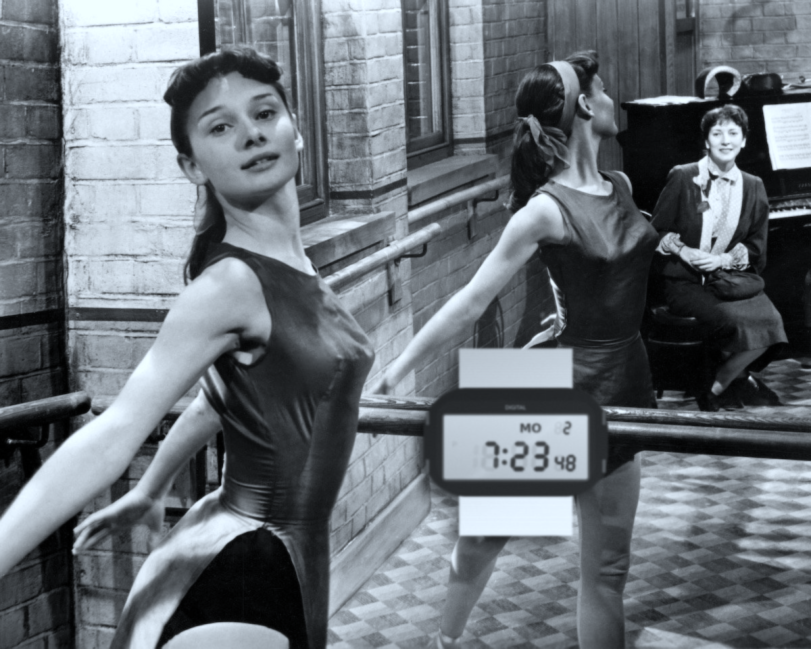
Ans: 7:23:48
